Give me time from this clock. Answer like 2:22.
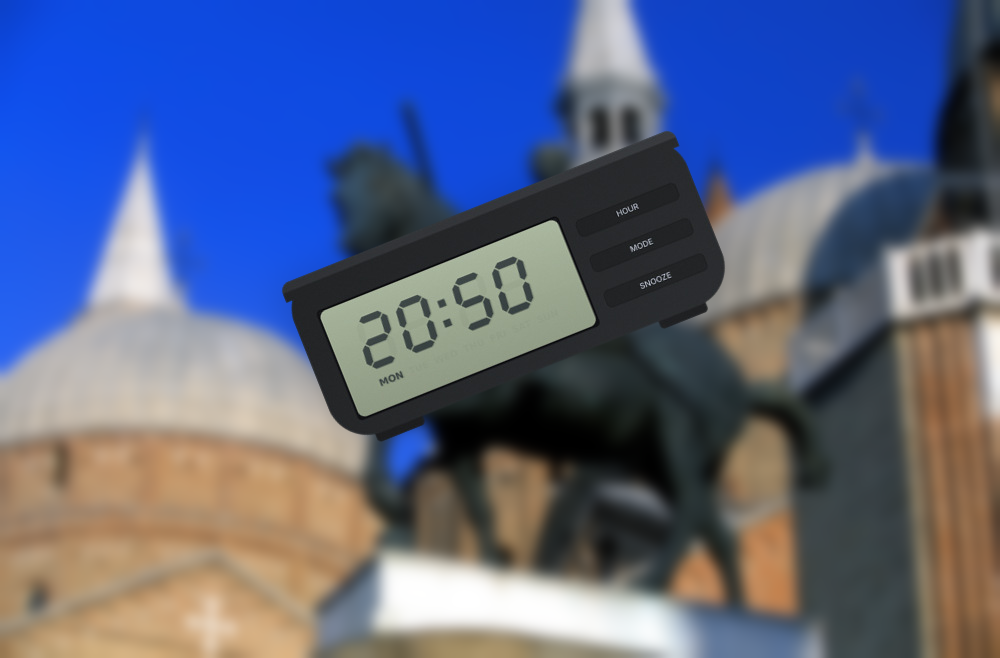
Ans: 20:50
